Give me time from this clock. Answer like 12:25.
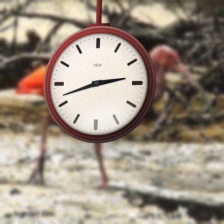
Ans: 2:42
